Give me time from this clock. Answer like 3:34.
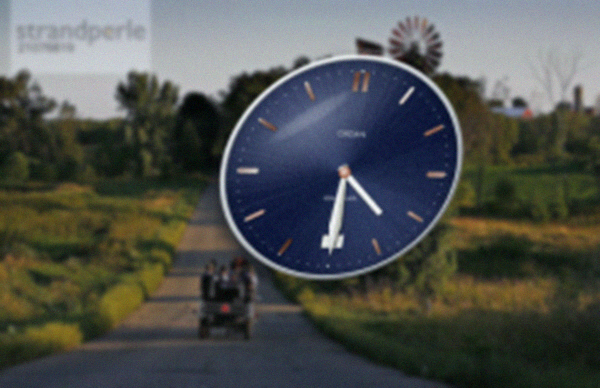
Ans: 4:30
